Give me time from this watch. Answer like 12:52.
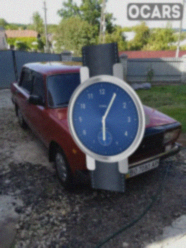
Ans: 6:05
